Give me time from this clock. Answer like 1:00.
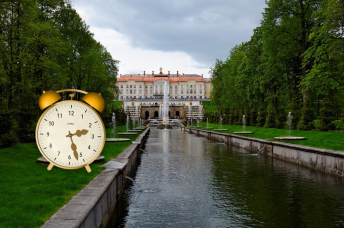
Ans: 2:27
